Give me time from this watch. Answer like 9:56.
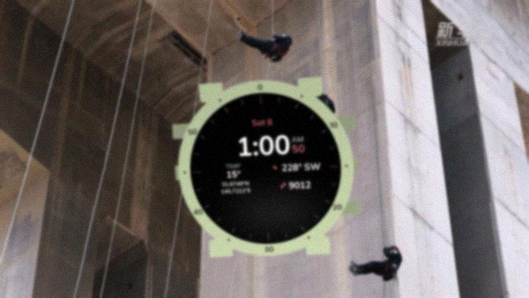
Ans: 1:00
